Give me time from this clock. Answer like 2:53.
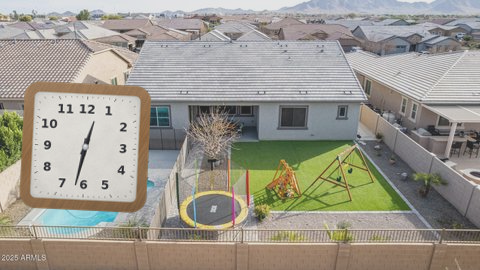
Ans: 12:32
